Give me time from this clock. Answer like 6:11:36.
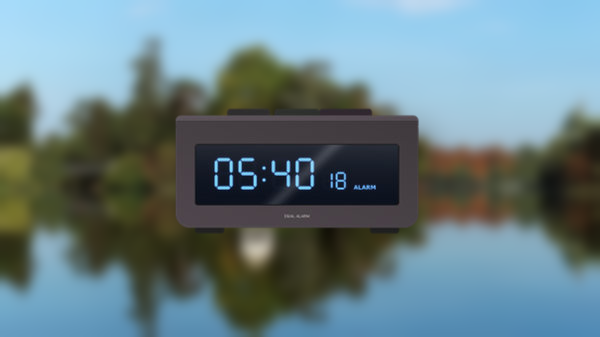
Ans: 5:40:18
